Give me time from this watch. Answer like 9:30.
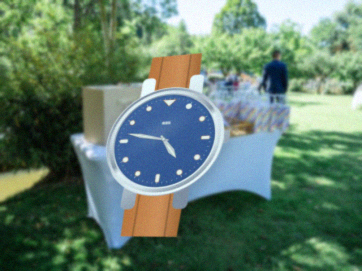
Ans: 4:47
